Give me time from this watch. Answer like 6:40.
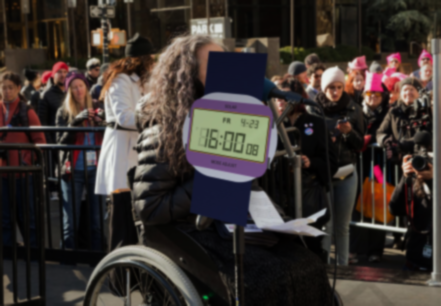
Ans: 16:00
